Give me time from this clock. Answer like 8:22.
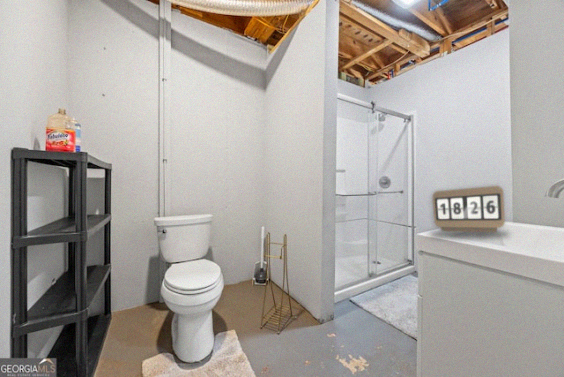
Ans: 18:26
